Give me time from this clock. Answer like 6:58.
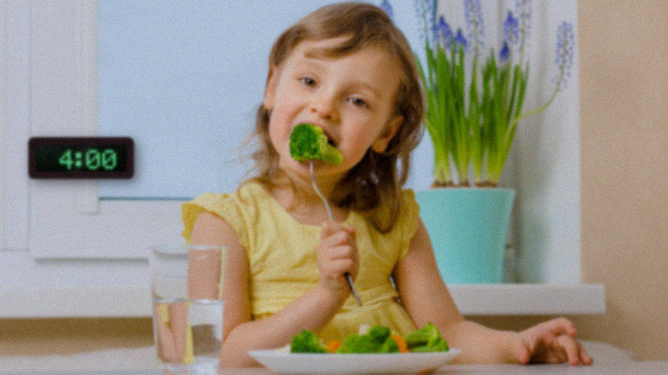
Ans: 4:00
